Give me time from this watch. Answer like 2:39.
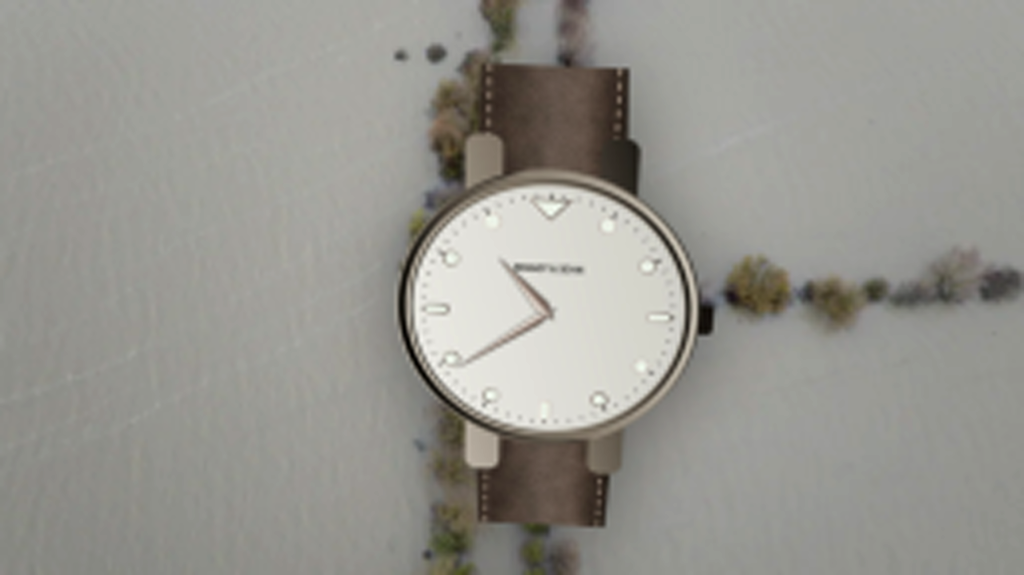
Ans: 10:39
